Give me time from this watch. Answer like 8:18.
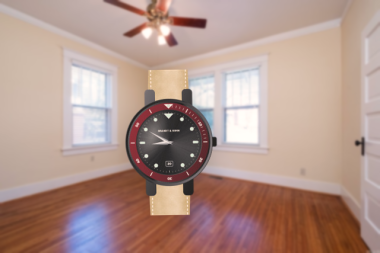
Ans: 8:50
